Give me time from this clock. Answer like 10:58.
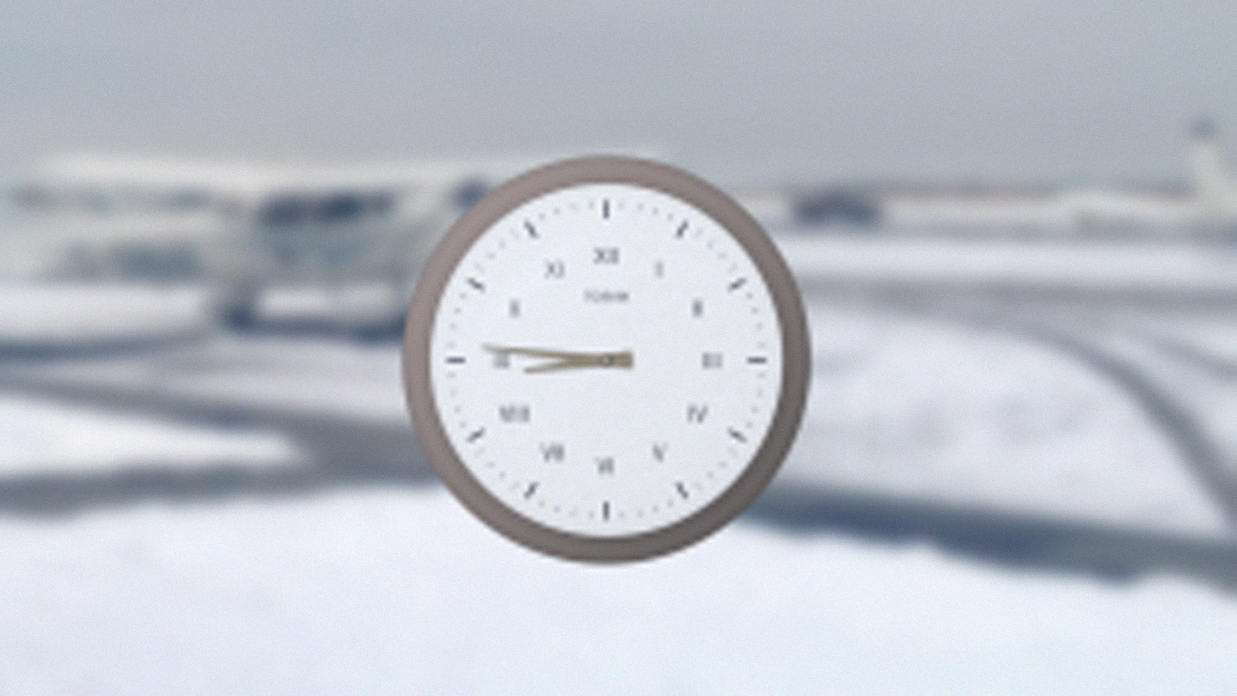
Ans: 8:46
